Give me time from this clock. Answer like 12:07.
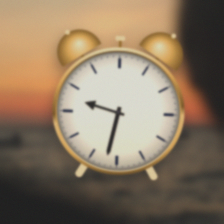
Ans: 9:32
